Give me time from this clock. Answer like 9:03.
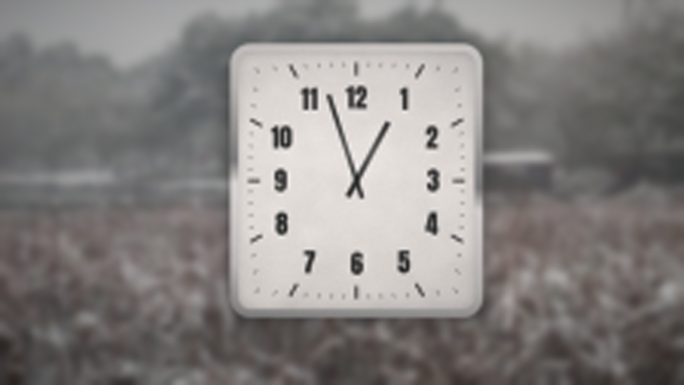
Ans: 12:57
